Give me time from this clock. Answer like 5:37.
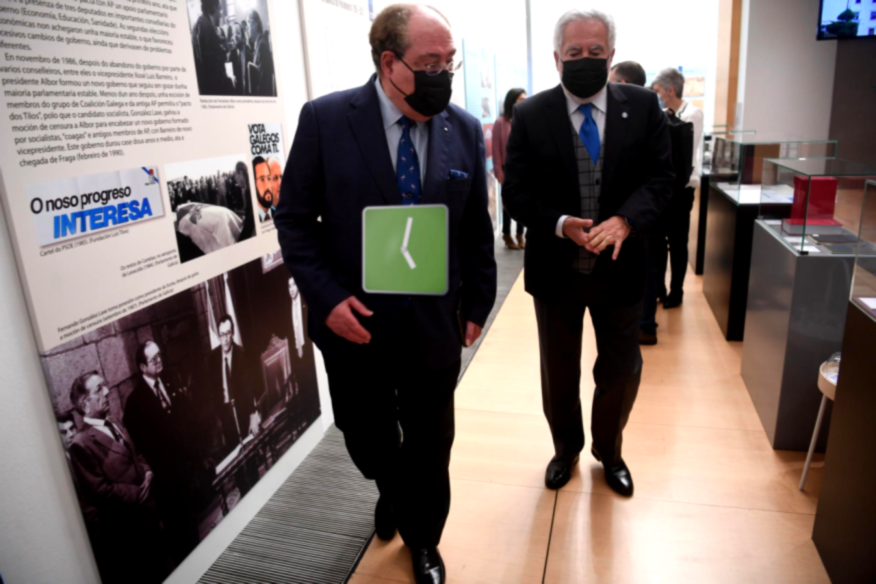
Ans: 5:02
